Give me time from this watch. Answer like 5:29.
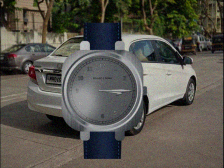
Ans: 3:15
